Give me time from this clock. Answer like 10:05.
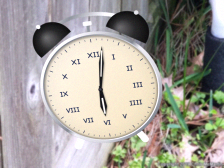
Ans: 6:02
